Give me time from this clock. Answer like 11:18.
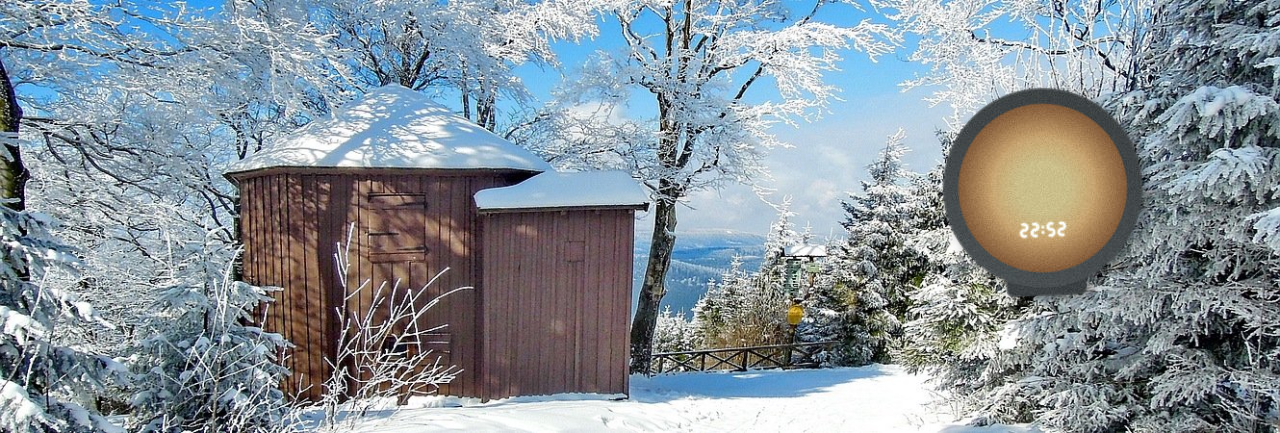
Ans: 22:52
